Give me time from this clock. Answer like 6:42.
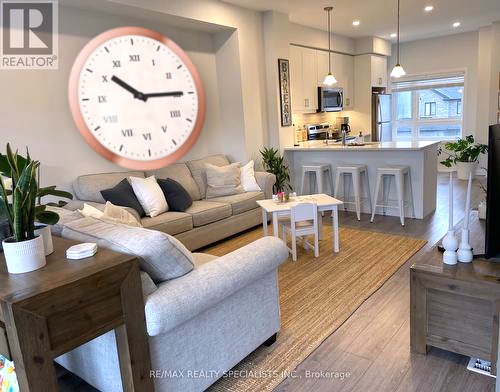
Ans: 10:15
